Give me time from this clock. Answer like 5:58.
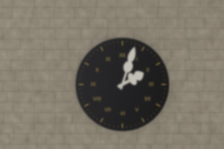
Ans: 2:03
